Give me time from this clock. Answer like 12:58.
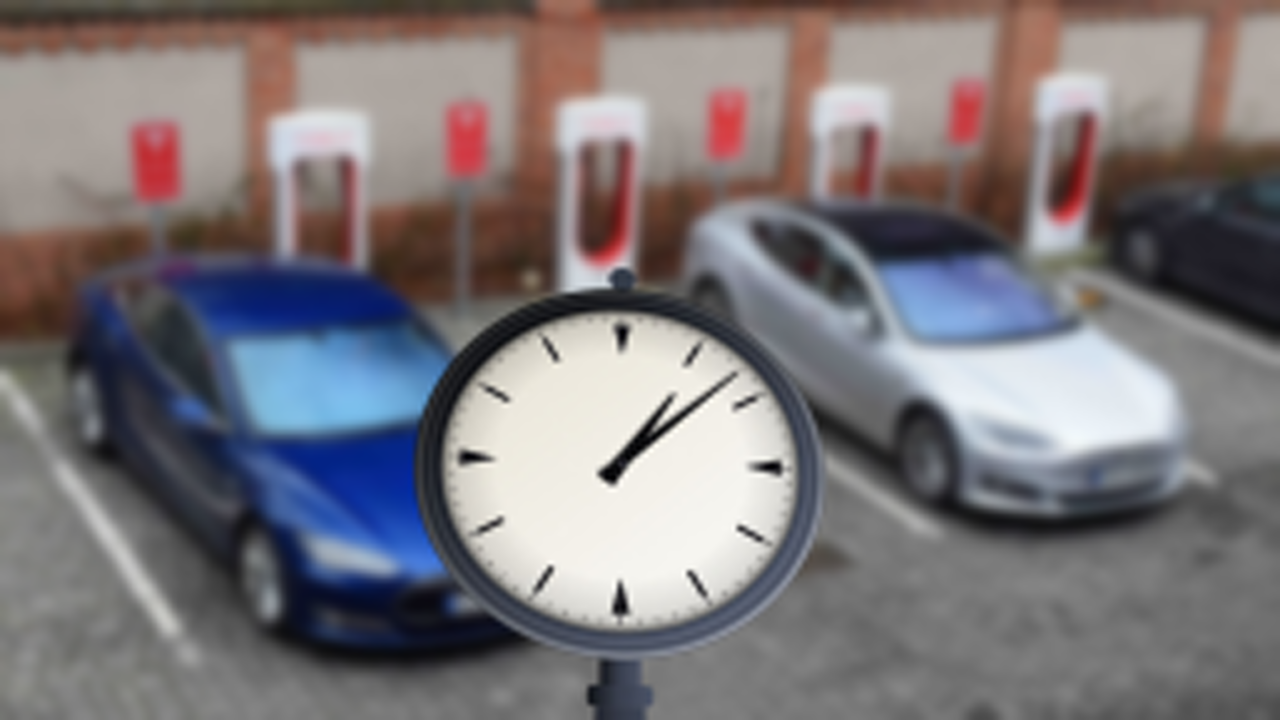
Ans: 1:08
